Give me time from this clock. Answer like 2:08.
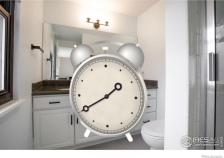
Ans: 1:40
